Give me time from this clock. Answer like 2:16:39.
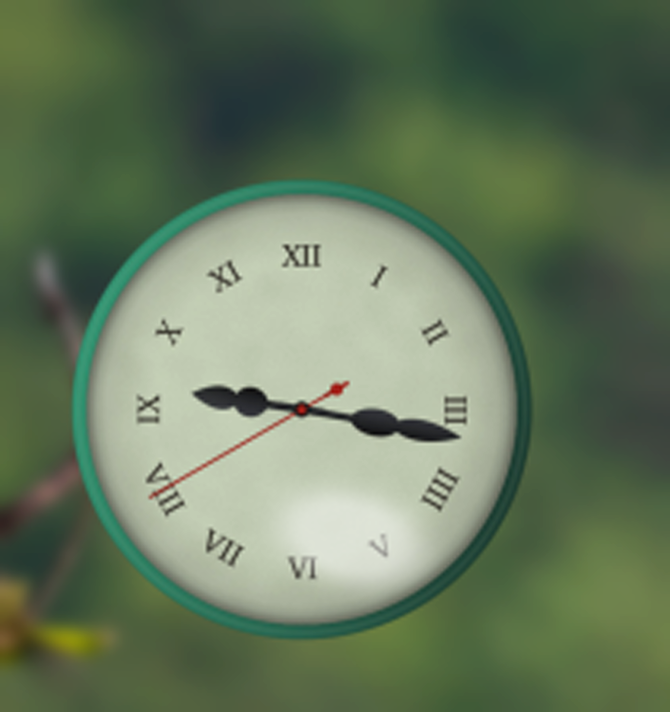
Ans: 9:16:40
